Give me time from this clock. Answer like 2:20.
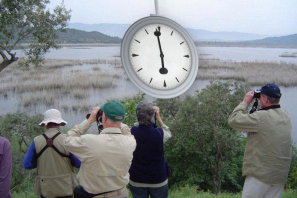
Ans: 5:59
